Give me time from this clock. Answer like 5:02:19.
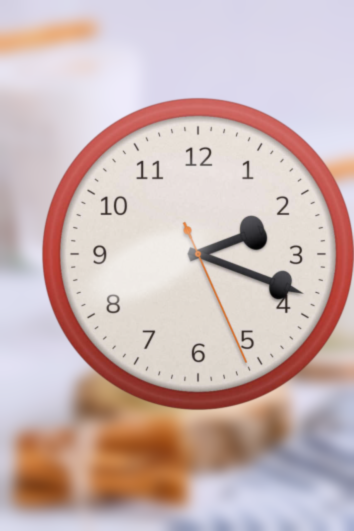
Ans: 2:18:26
